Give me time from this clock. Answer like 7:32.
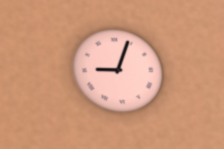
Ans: 9:04
